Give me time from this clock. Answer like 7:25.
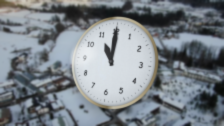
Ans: 11:00
